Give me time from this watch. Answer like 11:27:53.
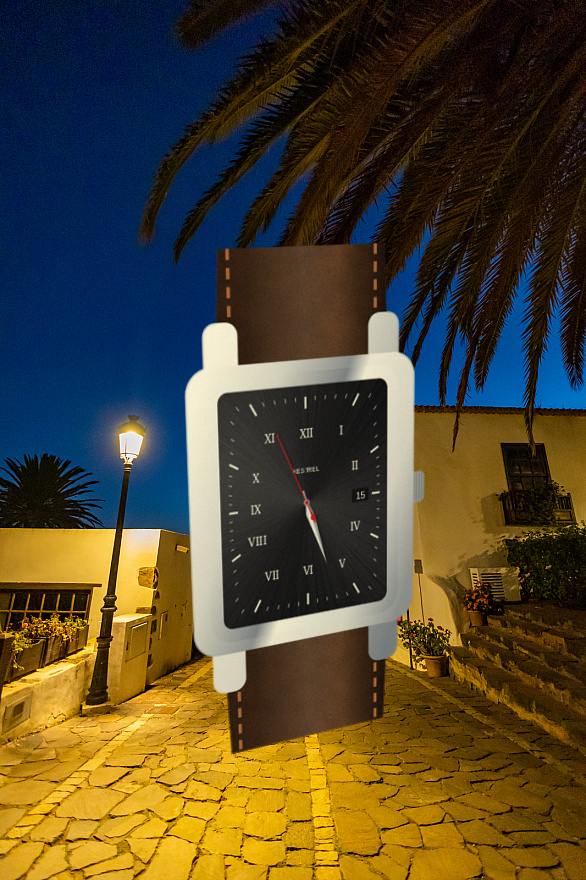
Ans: 5:26:56
